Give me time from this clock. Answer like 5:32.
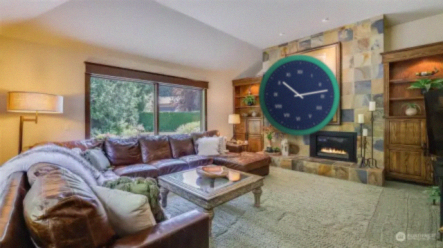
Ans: 10:13
